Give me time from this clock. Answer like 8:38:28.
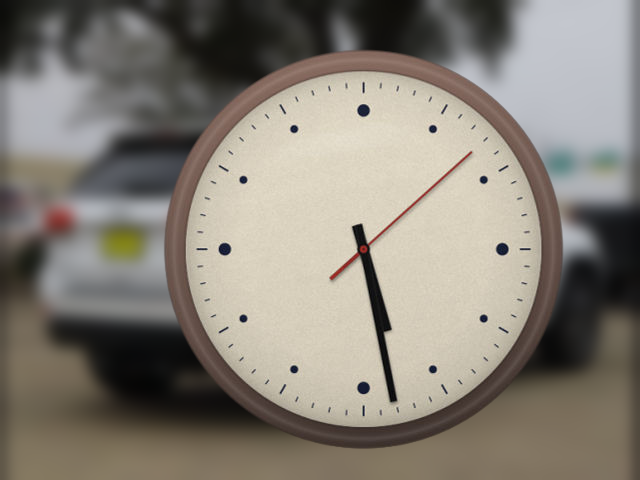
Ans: 5:28:08
